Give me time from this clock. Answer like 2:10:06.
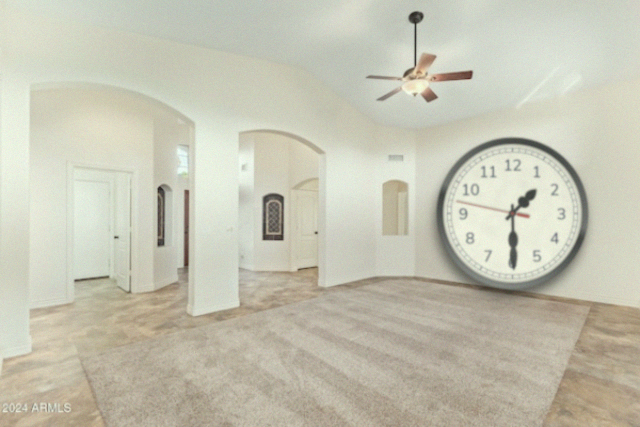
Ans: 1:29:47
